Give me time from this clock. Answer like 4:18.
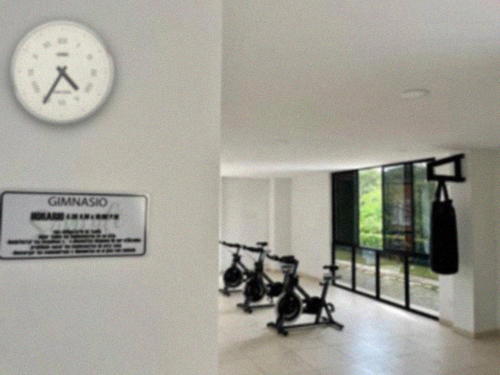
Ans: 4:35
